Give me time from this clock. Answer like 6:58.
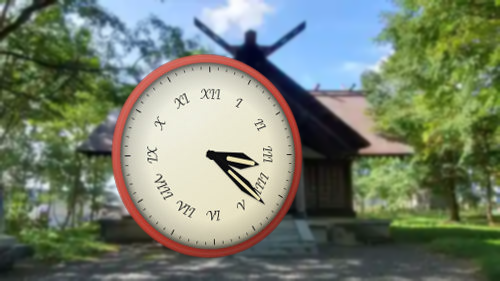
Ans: 3:22
